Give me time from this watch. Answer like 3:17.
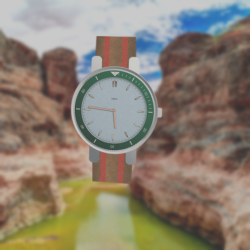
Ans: 5:46
